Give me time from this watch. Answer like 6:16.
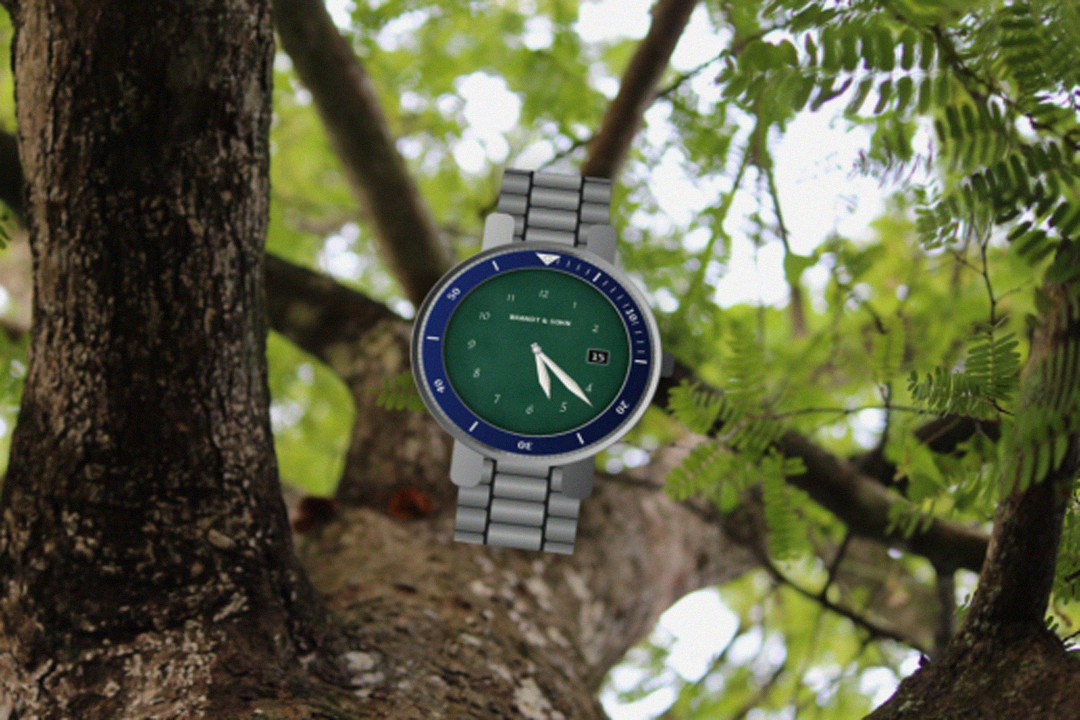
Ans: 5:22
